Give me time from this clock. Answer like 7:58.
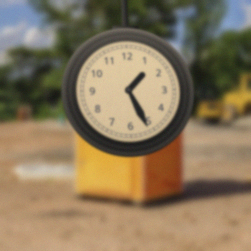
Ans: 1:26
